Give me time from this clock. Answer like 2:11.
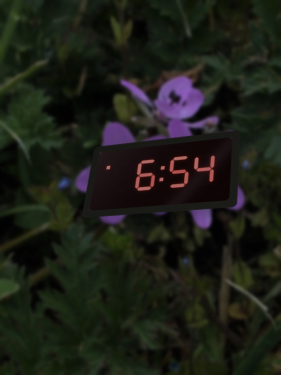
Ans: 6:54
